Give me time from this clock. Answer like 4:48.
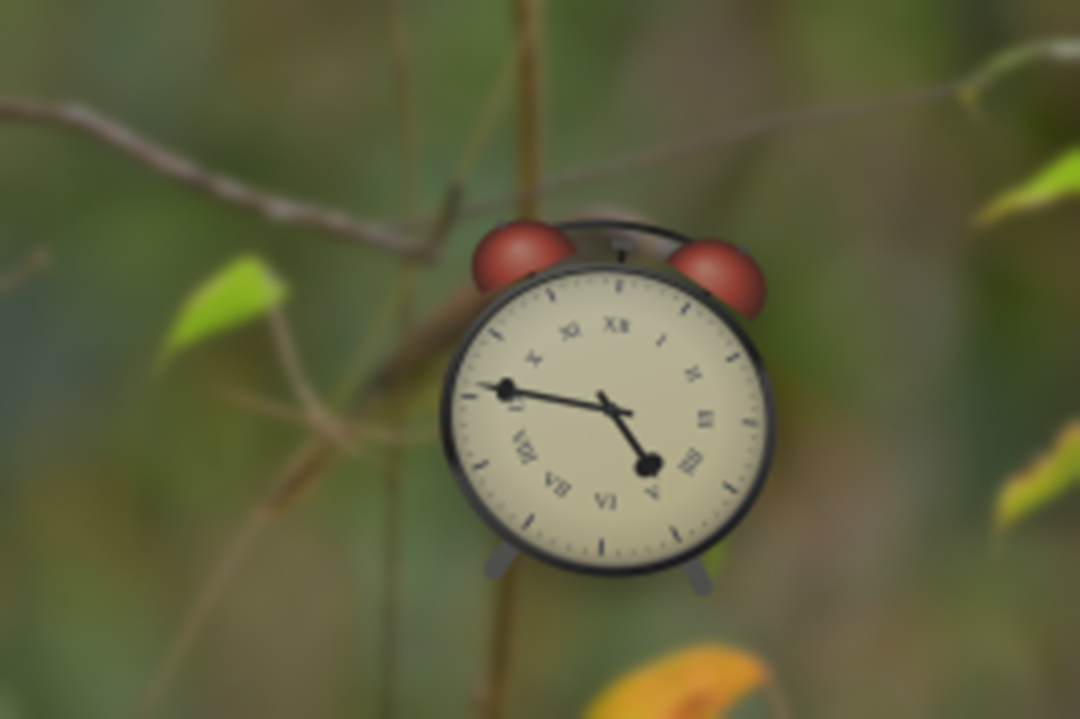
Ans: 4:46
